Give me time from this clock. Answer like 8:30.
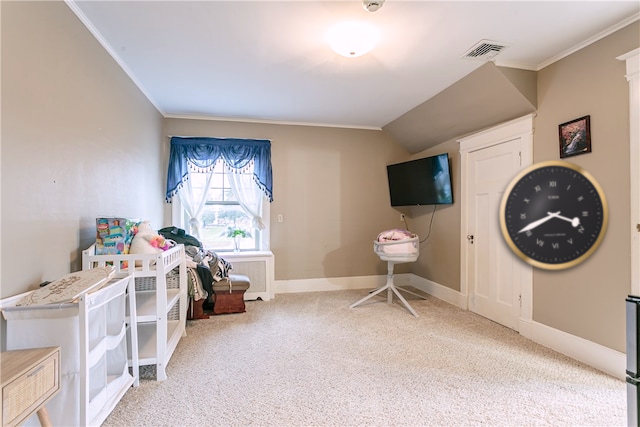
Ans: 3:41
